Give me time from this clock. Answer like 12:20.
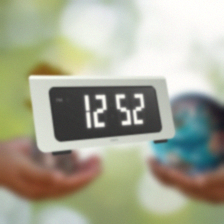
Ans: 12:52
